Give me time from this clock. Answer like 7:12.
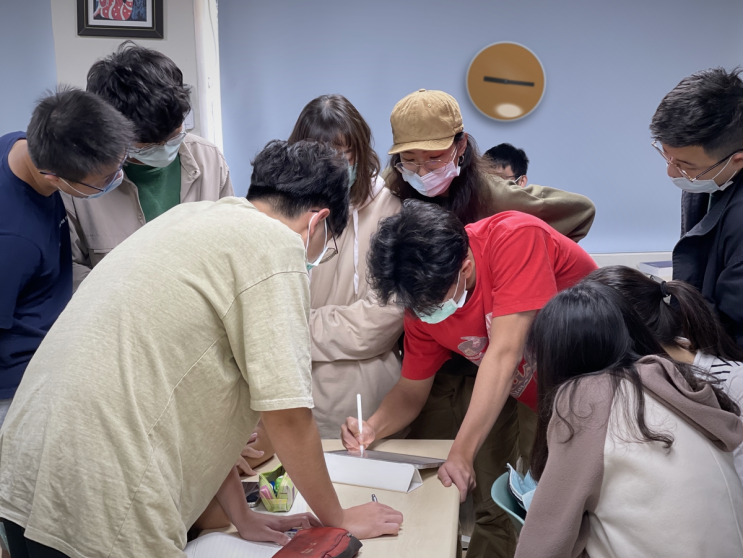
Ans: 9:16
